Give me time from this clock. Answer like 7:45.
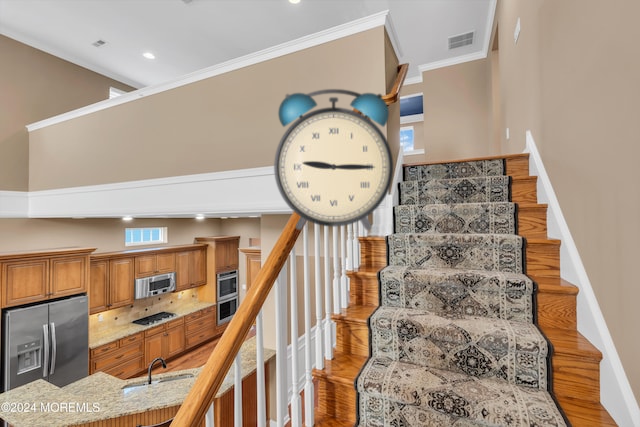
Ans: 9:15
